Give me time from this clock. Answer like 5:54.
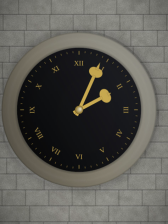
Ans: 2:04
